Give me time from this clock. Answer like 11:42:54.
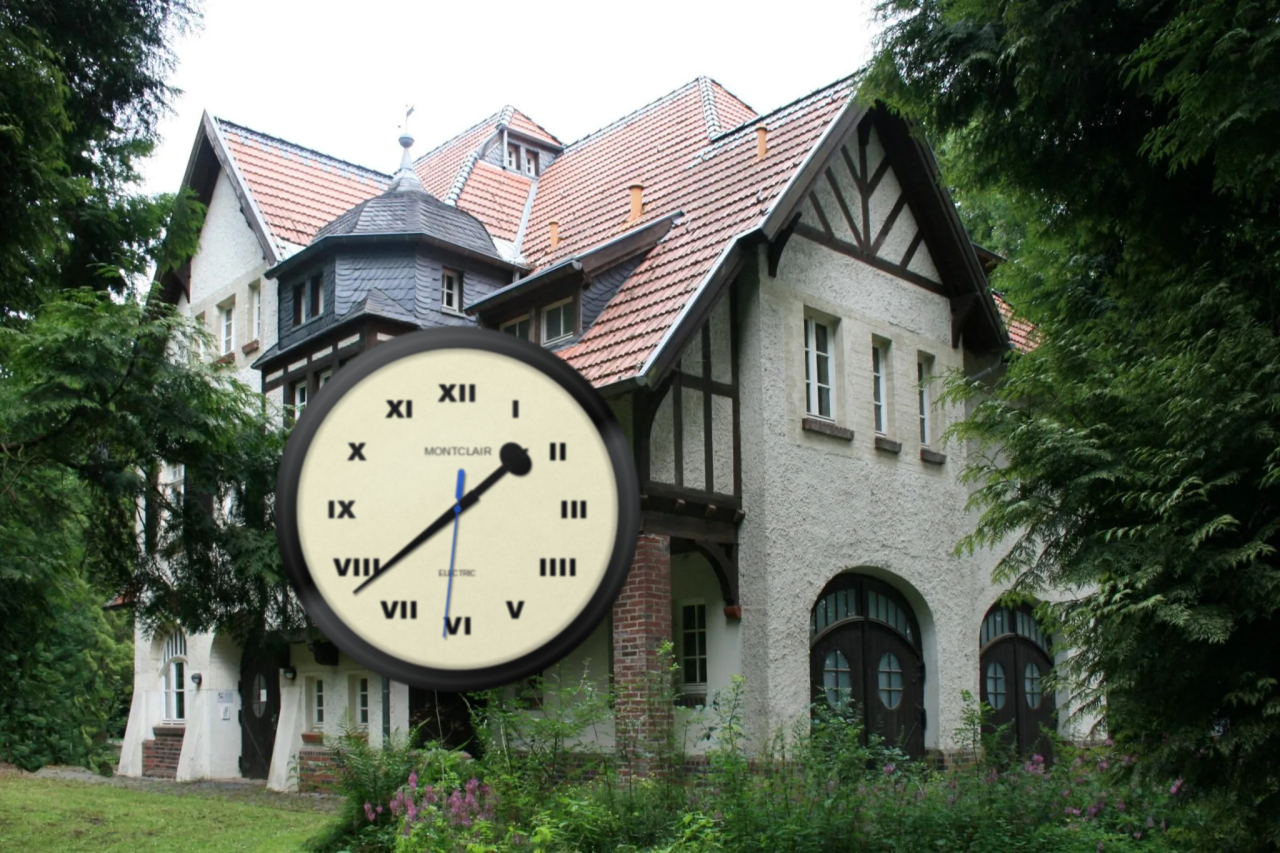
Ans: 1:38:31
